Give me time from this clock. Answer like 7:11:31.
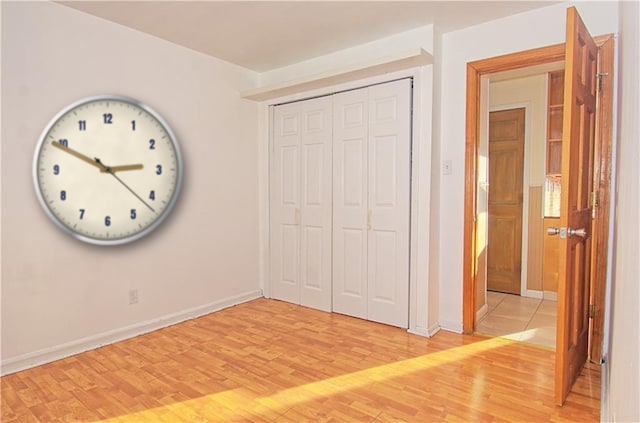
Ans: 2:49:22
